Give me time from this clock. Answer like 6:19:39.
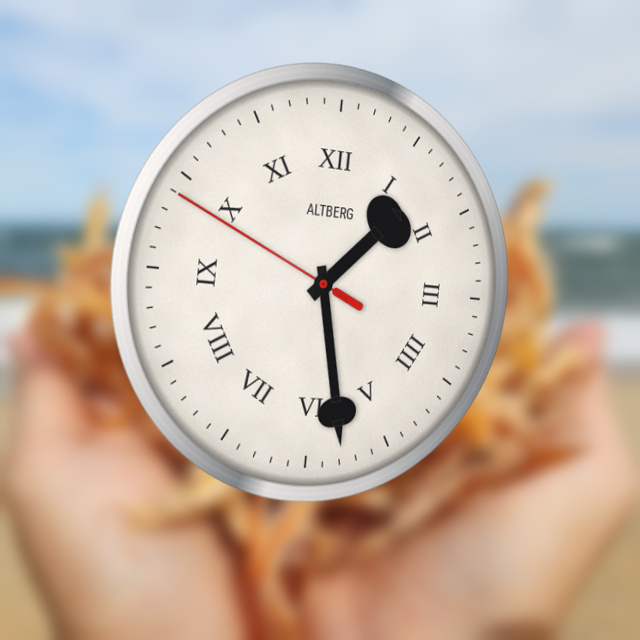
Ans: 1:27:49
